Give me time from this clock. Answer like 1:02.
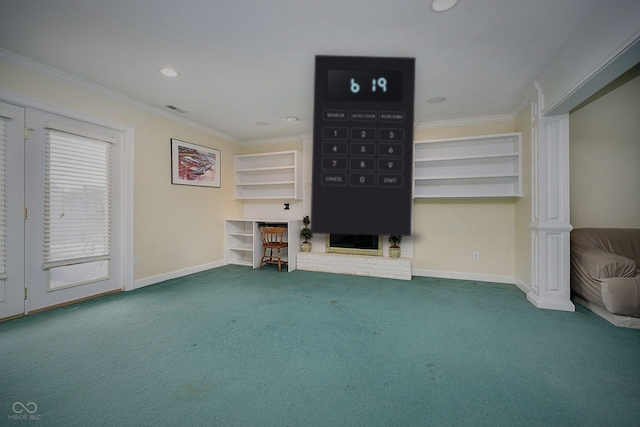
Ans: 6:19
